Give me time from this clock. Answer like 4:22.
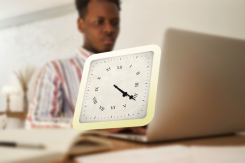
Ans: 4:21
